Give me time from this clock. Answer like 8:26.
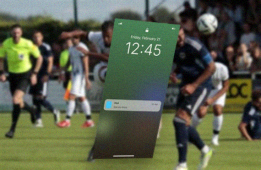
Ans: 12:45
